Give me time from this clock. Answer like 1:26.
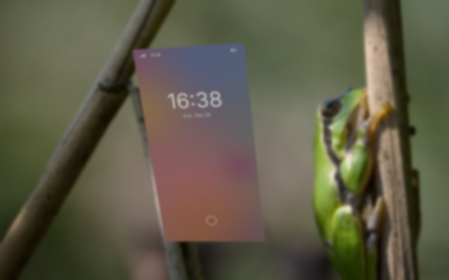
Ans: 16:38
